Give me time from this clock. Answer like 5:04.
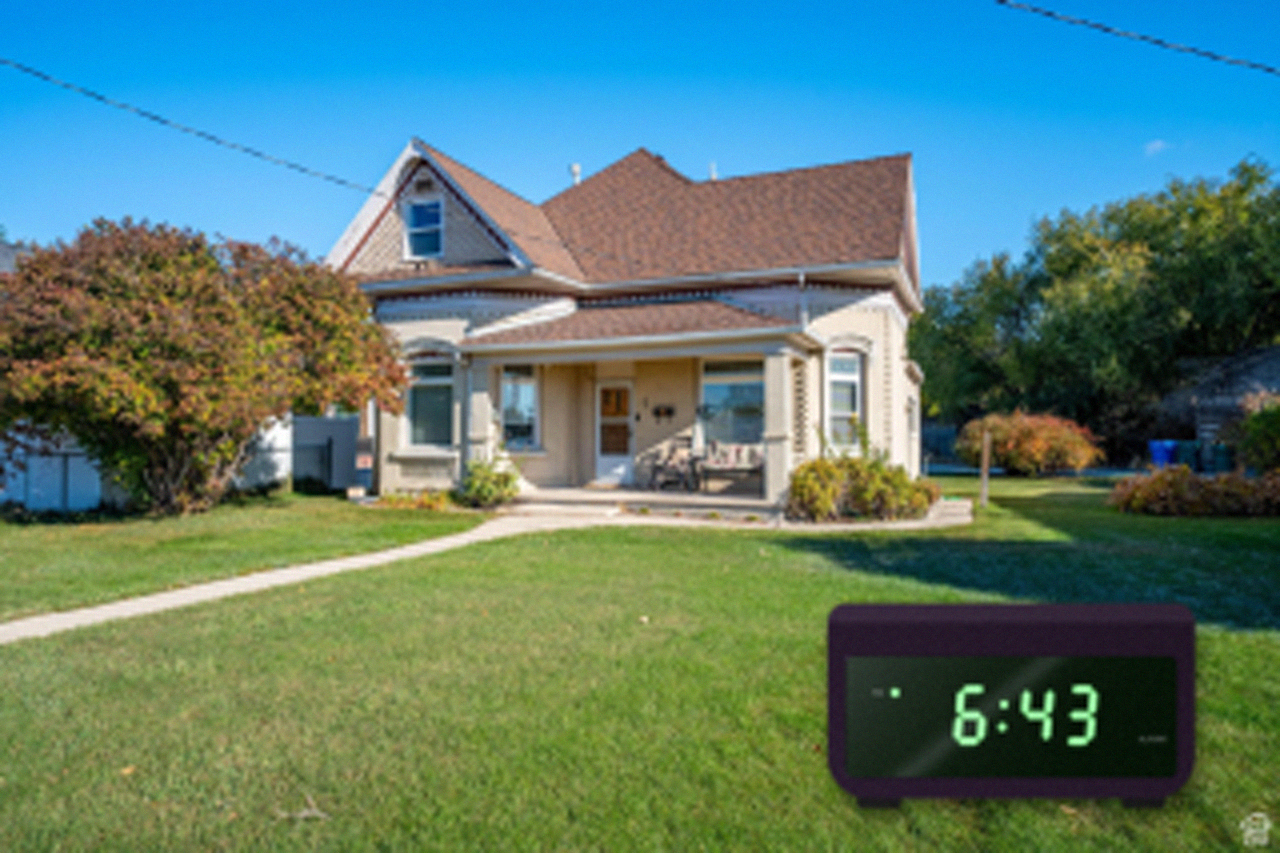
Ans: 6:43
